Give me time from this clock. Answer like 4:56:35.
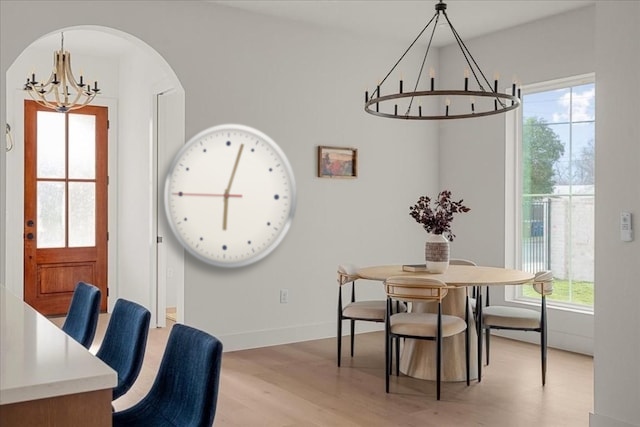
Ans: 6:02:45
